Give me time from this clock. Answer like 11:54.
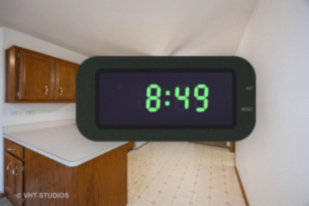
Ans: 8:49
